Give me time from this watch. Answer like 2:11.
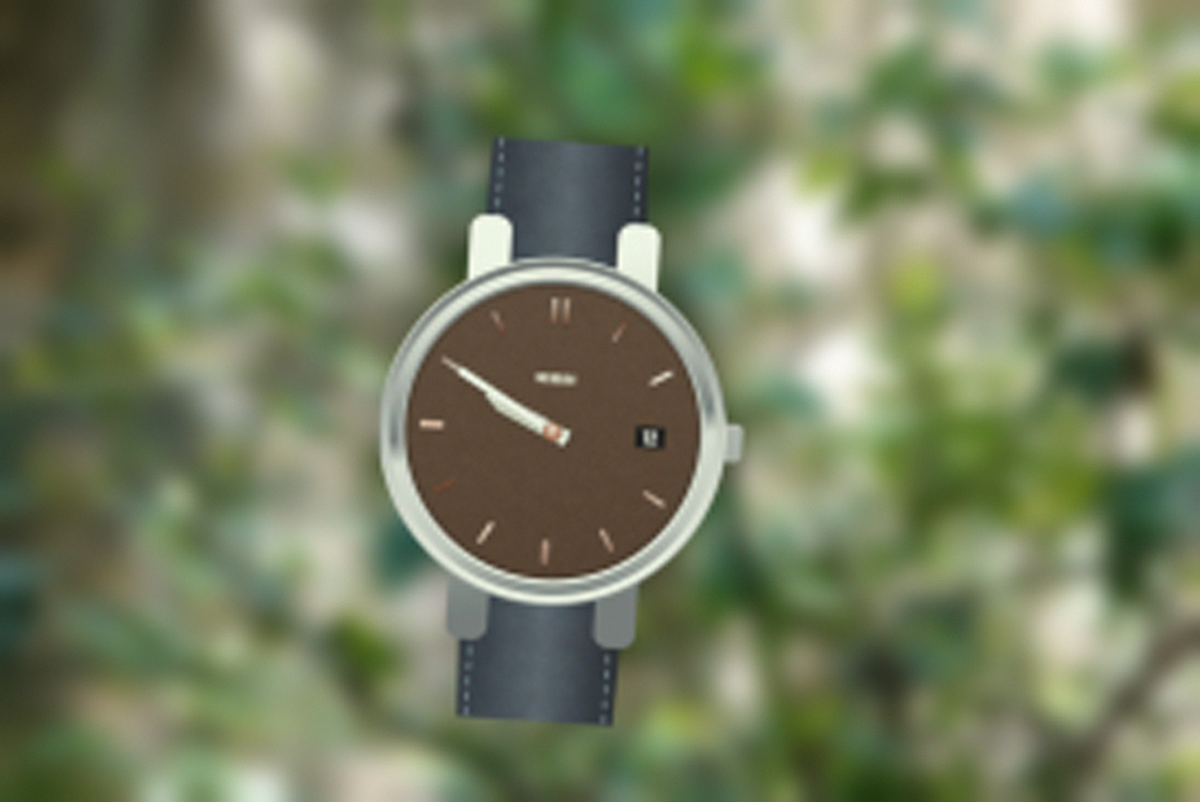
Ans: 9:50
